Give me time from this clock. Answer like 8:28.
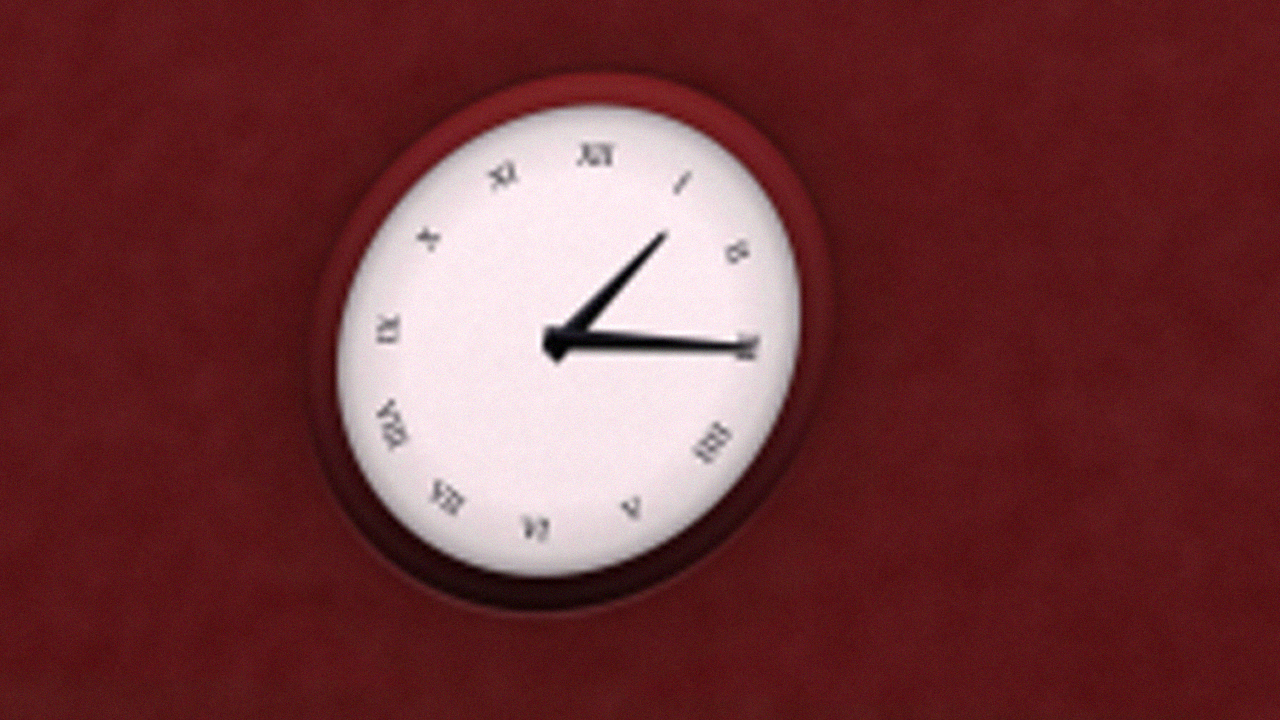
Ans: 1:15
